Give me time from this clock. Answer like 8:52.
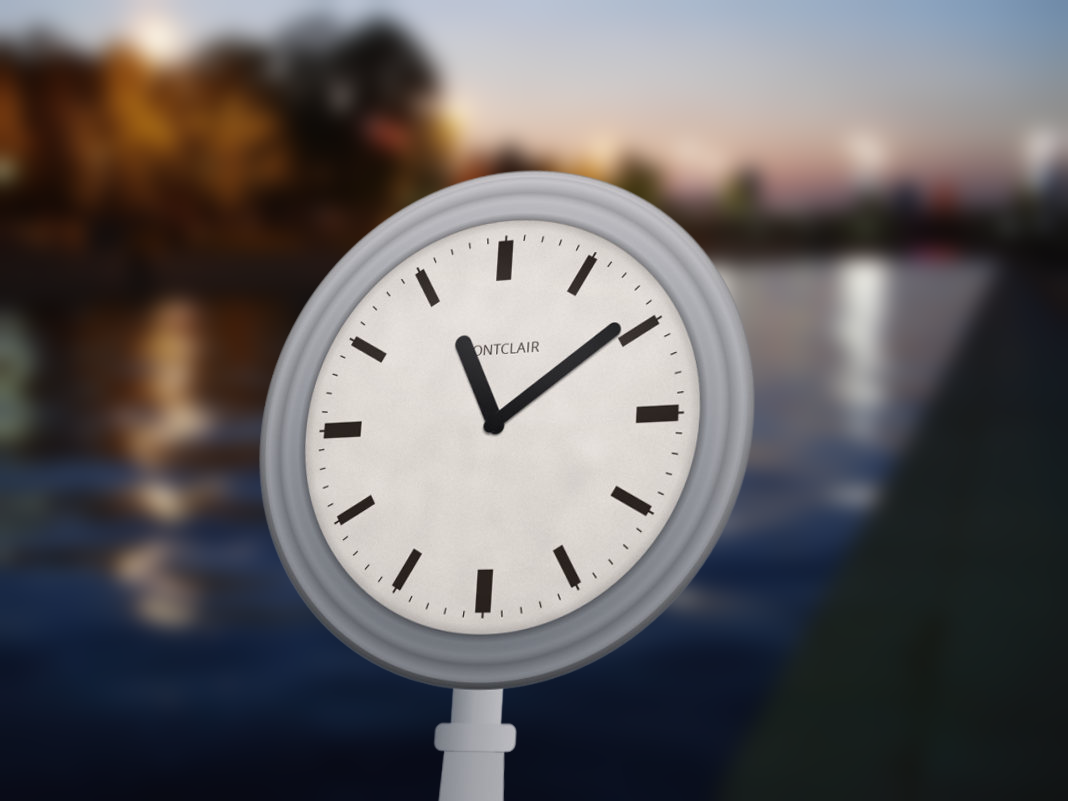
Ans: 11:09
